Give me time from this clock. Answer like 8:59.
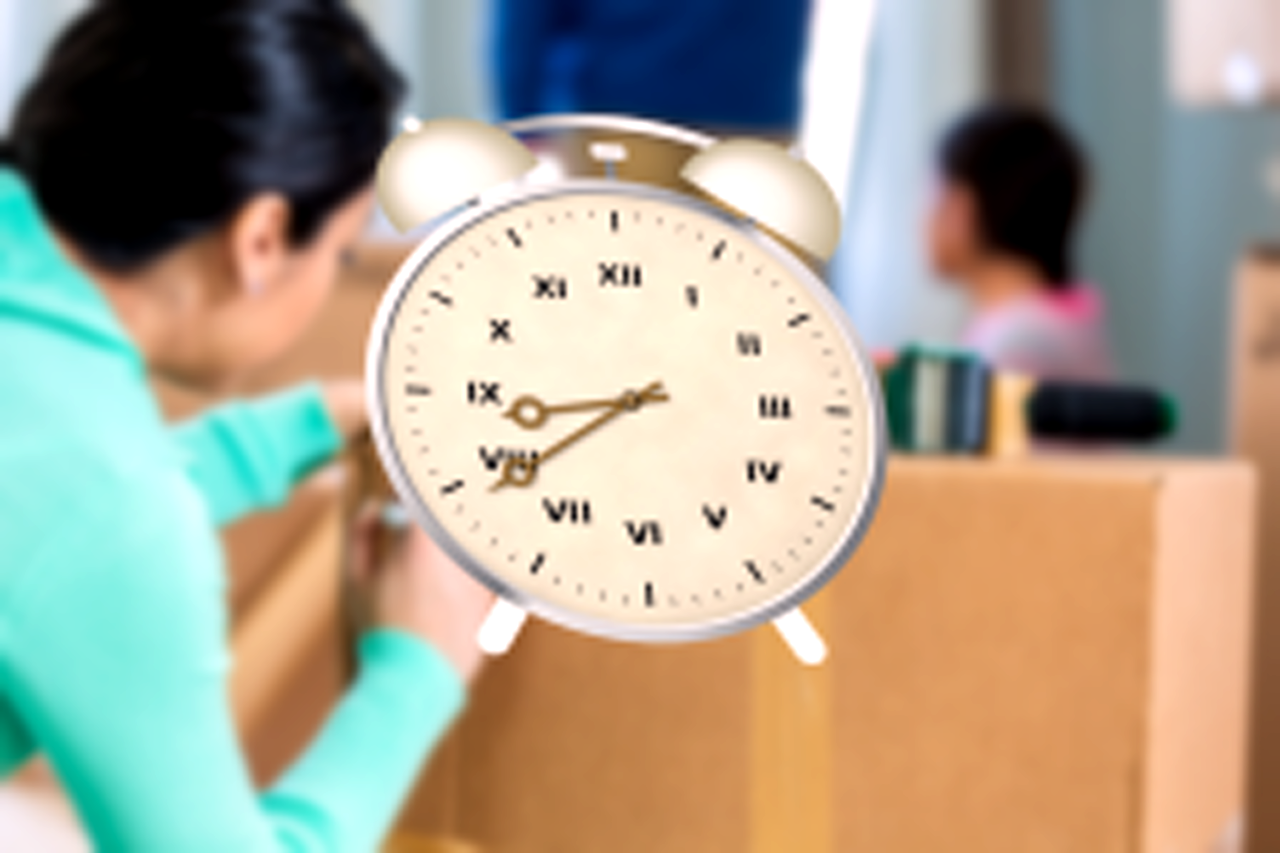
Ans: 8:39
